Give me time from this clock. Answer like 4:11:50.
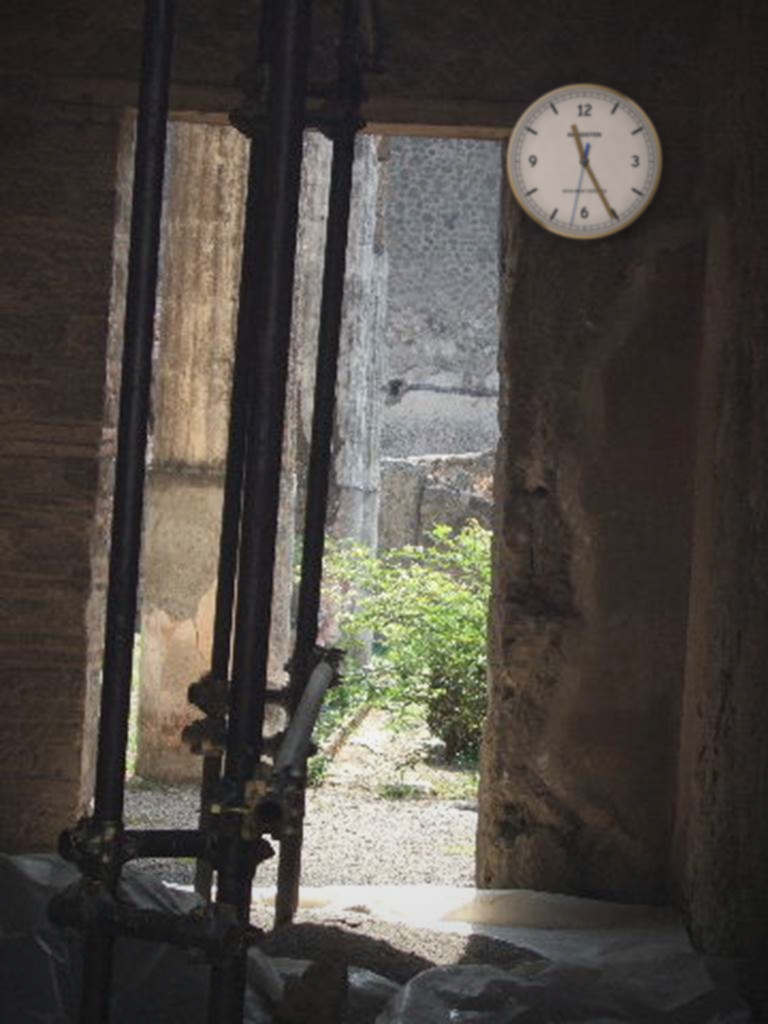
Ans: 11:25:32
